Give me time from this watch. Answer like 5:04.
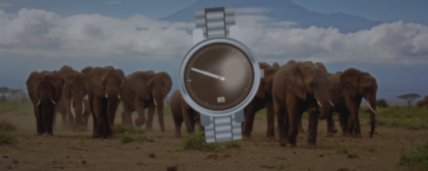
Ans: 9:49
